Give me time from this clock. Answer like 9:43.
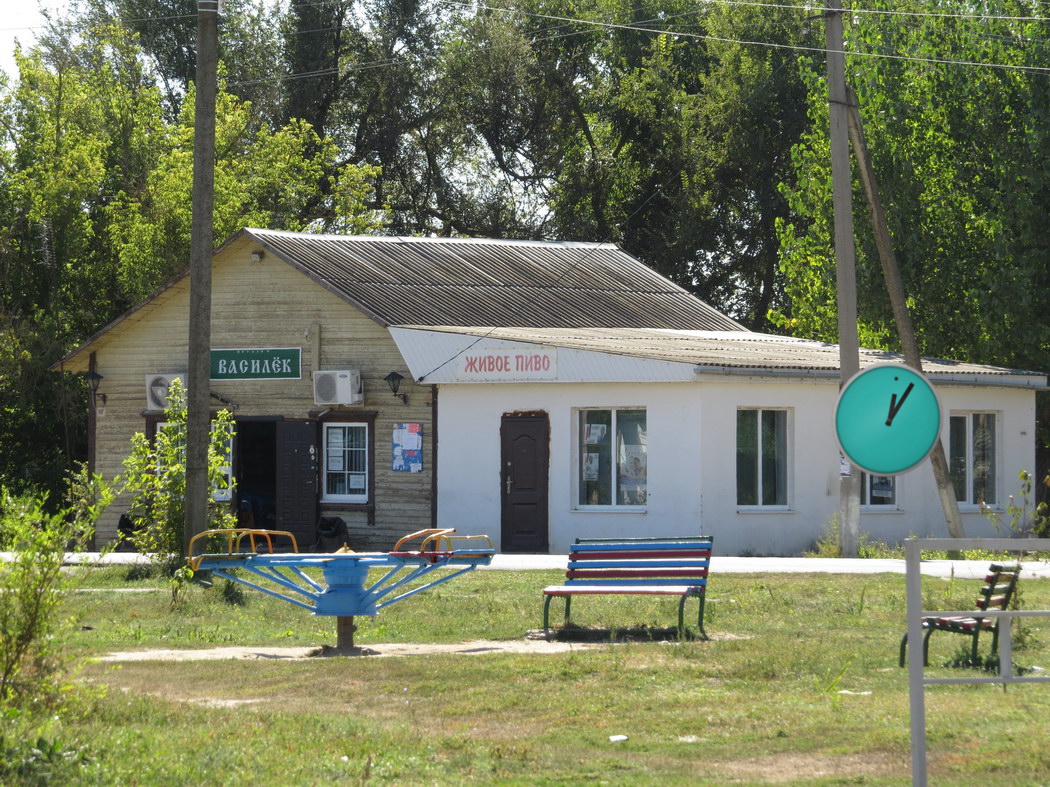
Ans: 12:04
